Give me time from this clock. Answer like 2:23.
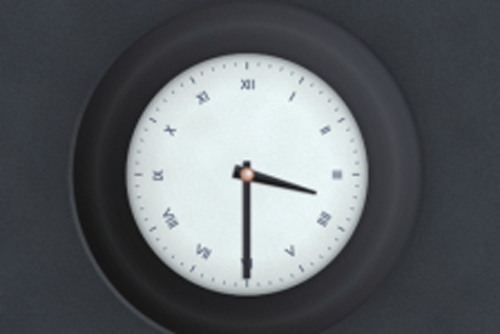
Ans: 3:30
